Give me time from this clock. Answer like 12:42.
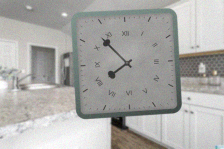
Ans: 7:53
